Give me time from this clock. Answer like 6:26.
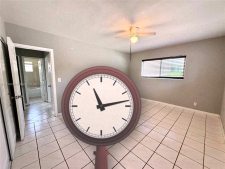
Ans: 11:13
